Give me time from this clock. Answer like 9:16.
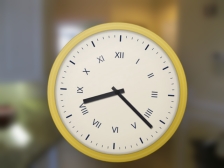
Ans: 8:22
